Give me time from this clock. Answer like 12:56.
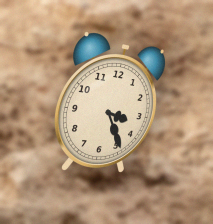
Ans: 3:24
